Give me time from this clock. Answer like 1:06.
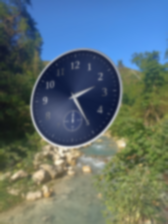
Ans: 2:25
